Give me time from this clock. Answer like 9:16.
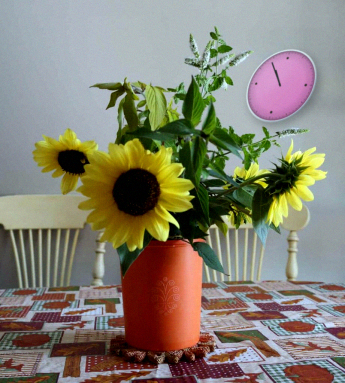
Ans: 10:54
